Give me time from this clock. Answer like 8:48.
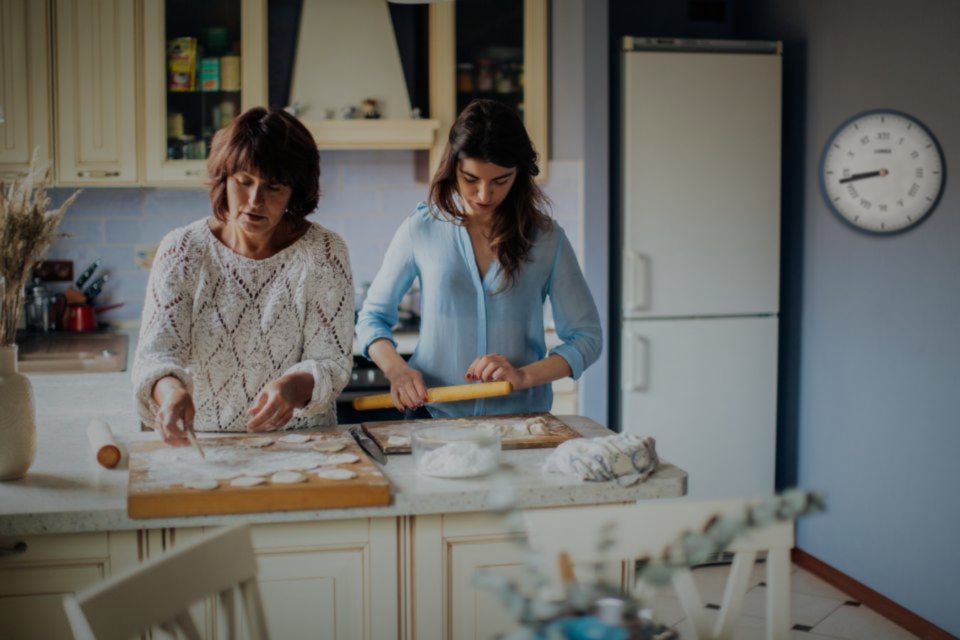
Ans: 8:43
